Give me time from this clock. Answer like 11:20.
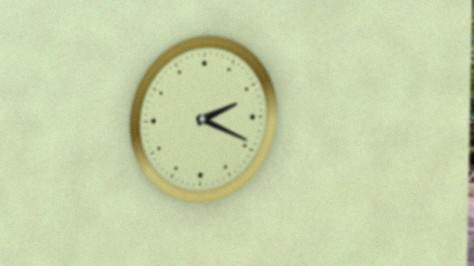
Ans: 2:19
